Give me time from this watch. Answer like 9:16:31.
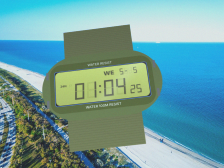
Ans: 1:04:25
